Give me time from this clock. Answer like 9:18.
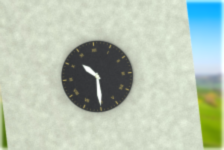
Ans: 10:30
